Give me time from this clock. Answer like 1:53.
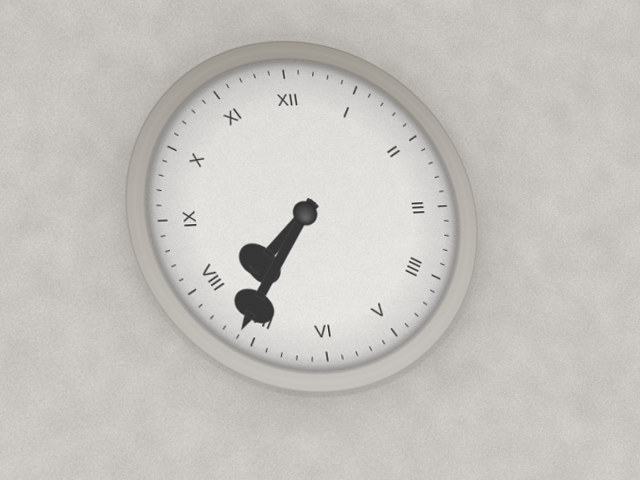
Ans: 7:36
